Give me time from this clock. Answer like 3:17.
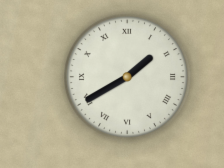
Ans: 1:40
